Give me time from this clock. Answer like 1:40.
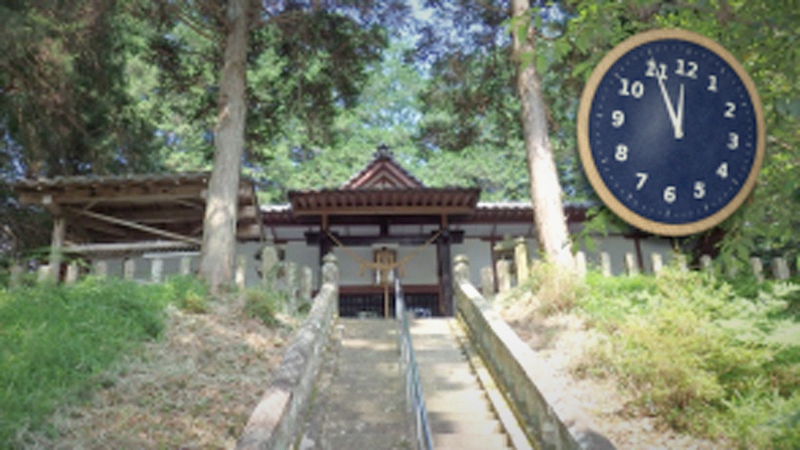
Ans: 11:55
